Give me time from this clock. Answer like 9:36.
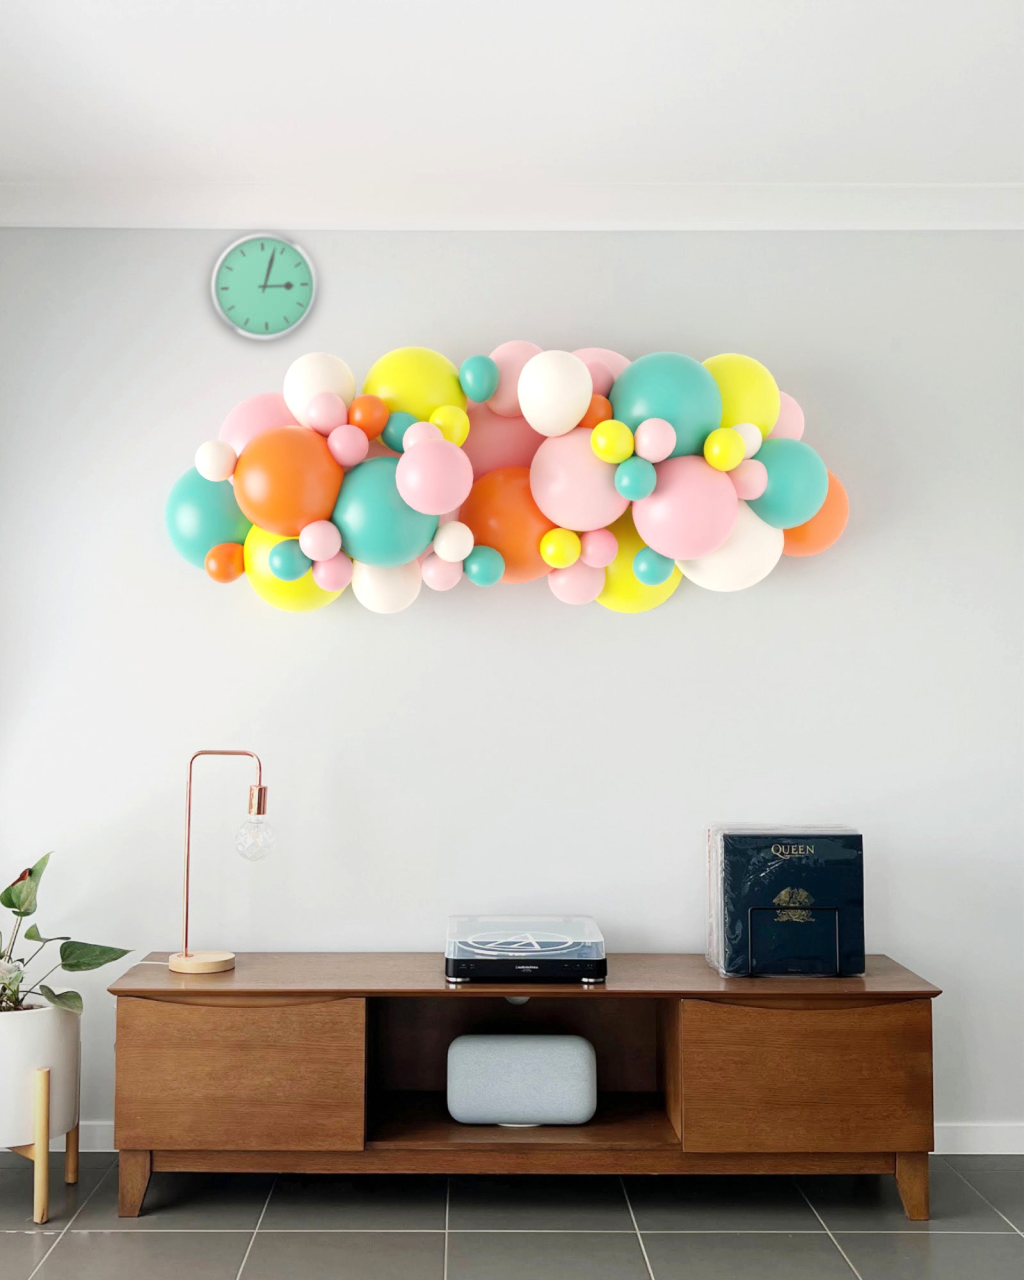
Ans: 3:03
